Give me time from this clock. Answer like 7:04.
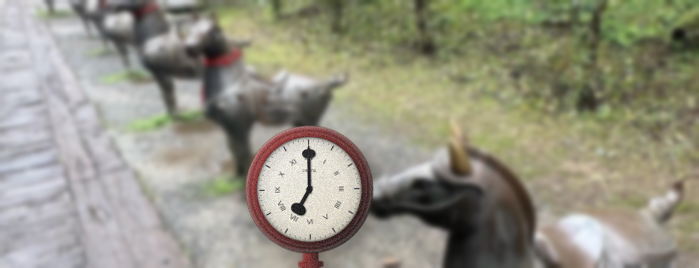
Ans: 7:00
